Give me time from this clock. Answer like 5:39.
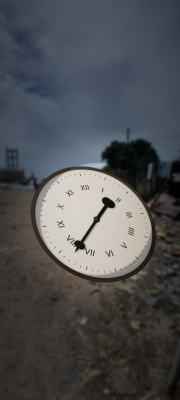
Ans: 1:38
